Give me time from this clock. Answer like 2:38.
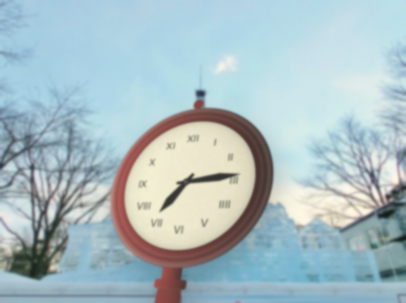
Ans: 7:14
